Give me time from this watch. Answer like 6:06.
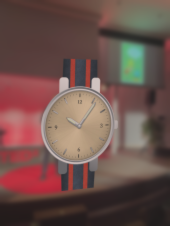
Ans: 10:06
